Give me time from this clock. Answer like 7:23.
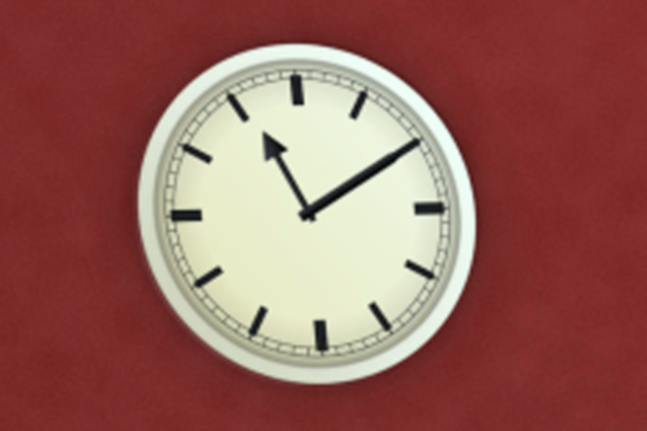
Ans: 11:10
